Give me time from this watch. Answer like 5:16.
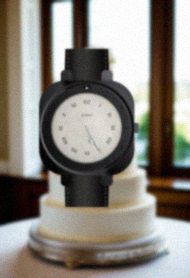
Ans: 5:25
